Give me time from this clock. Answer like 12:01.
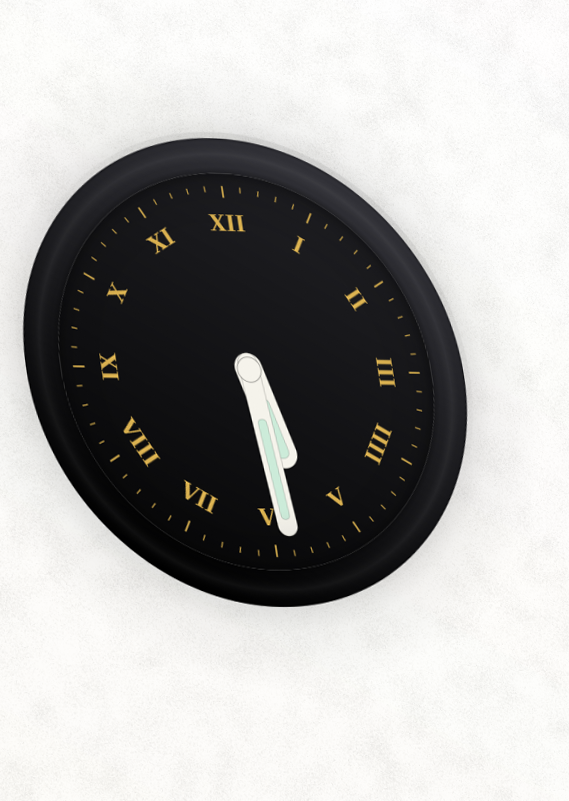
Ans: 5:29
